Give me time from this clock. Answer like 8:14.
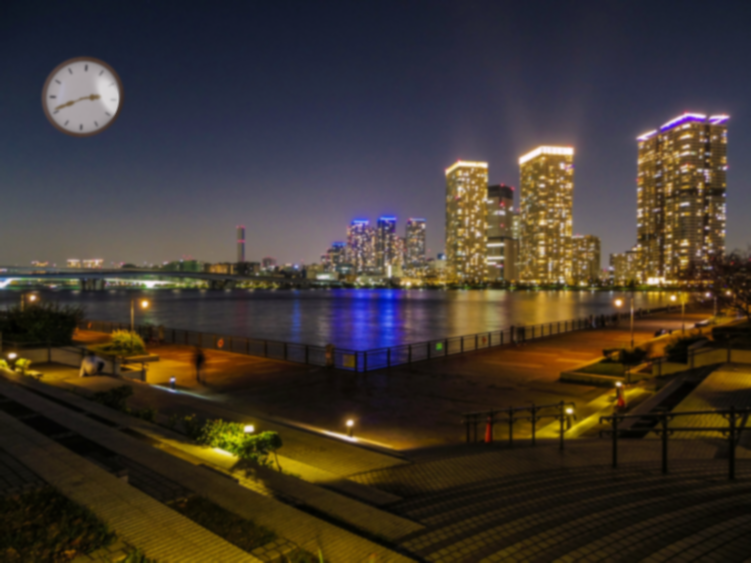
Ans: 2:41
